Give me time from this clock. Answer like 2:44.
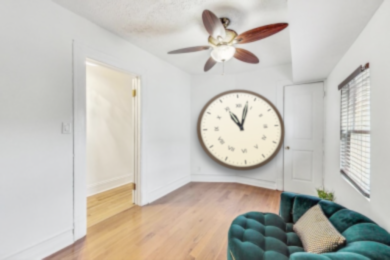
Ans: 11:03
